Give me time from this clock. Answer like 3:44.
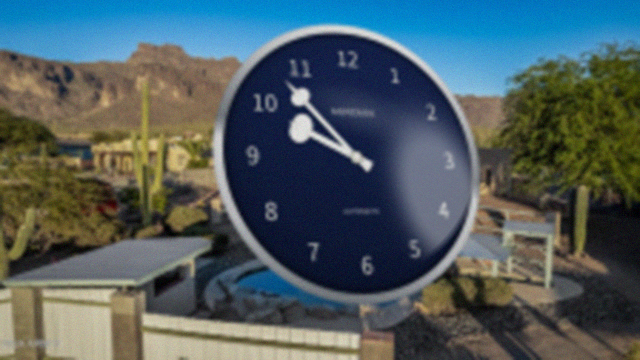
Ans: 9:53
